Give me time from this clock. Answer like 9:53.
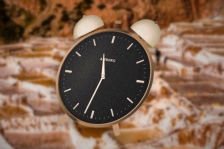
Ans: 11:32
